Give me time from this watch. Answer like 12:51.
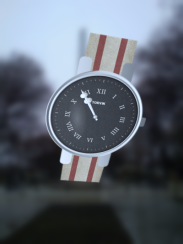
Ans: 10:54
